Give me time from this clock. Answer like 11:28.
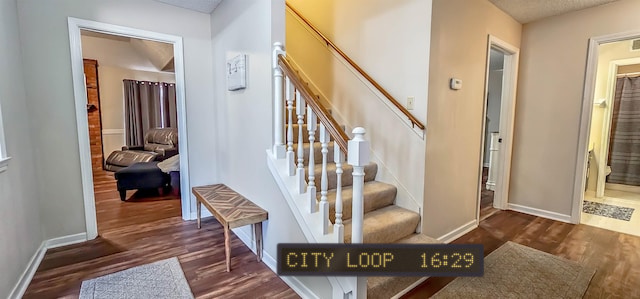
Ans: 16:29
